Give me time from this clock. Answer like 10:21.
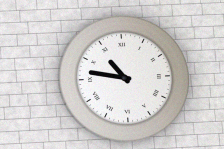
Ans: 10:47
